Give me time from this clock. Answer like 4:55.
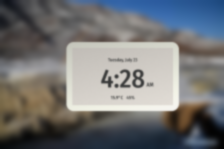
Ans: 4:28
